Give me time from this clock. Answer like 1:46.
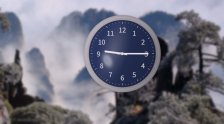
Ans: 9:15
